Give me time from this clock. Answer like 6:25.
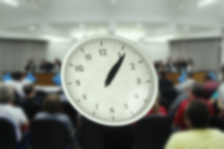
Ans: 1:06
